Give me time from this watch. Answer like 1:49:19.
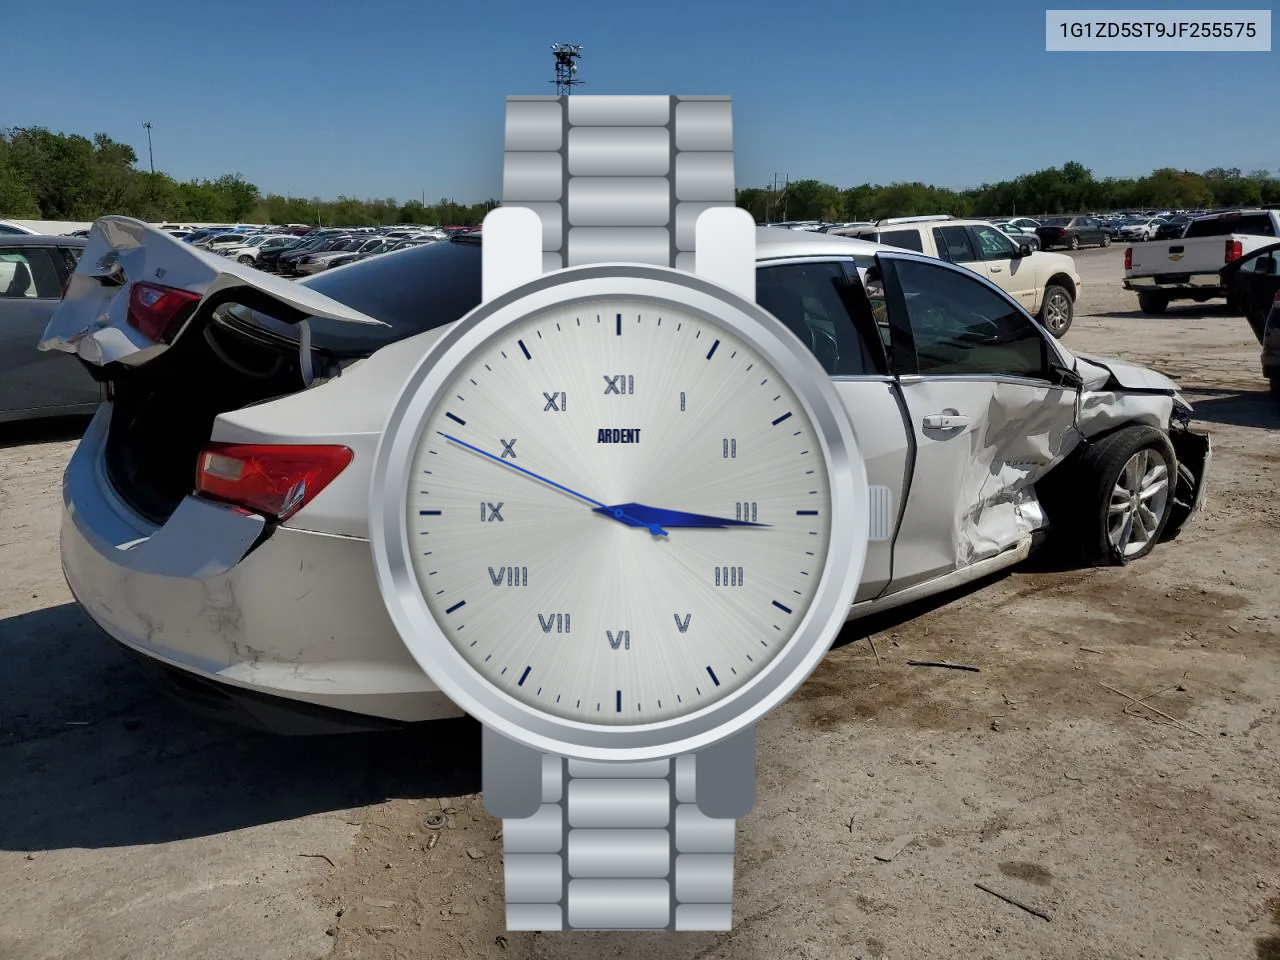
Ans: 3:15:49
